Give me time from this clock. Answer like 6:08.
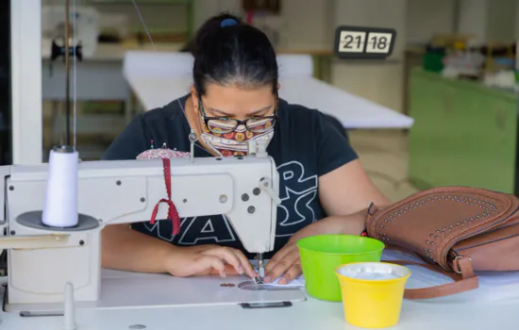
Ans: 21:18
